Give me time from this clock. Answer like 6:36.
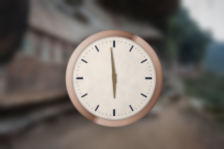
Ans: 5:59
